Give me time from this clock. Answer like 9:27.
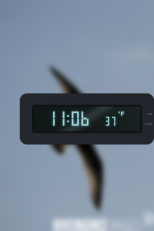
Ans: 11:06
